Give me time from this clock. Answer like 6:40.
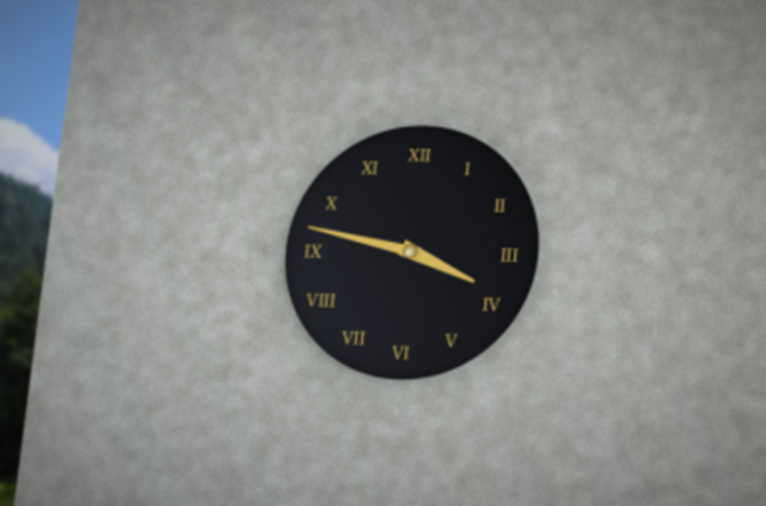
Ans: 3:47
